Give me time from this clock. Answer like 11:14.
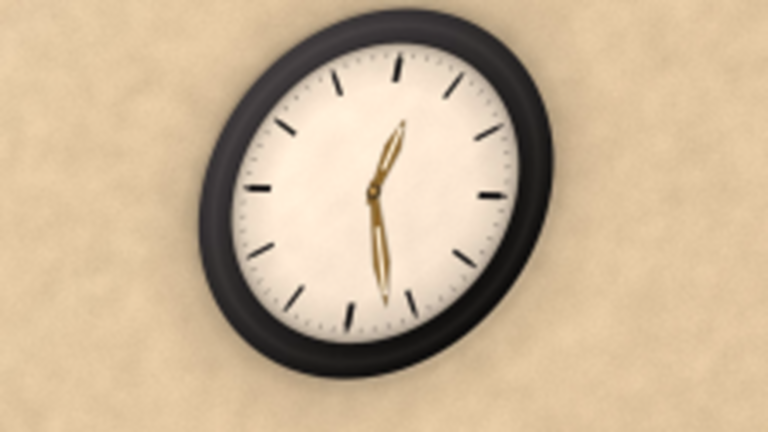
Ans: 12:27
